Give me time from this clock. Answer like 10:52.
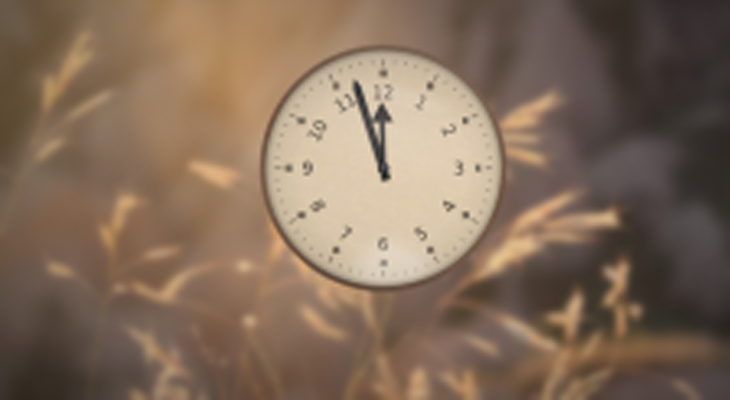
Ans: 11:57
